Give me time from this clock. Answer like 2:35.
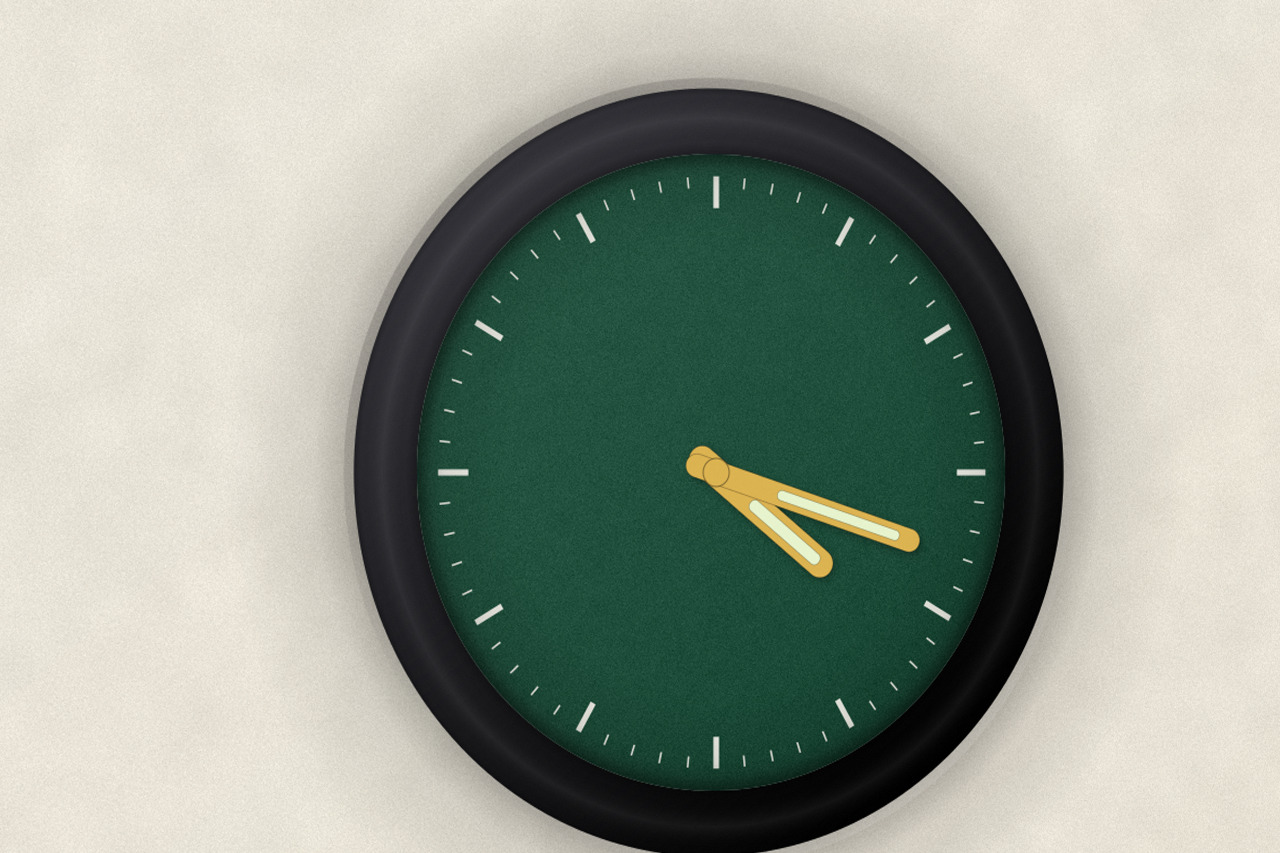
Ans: 4:18
